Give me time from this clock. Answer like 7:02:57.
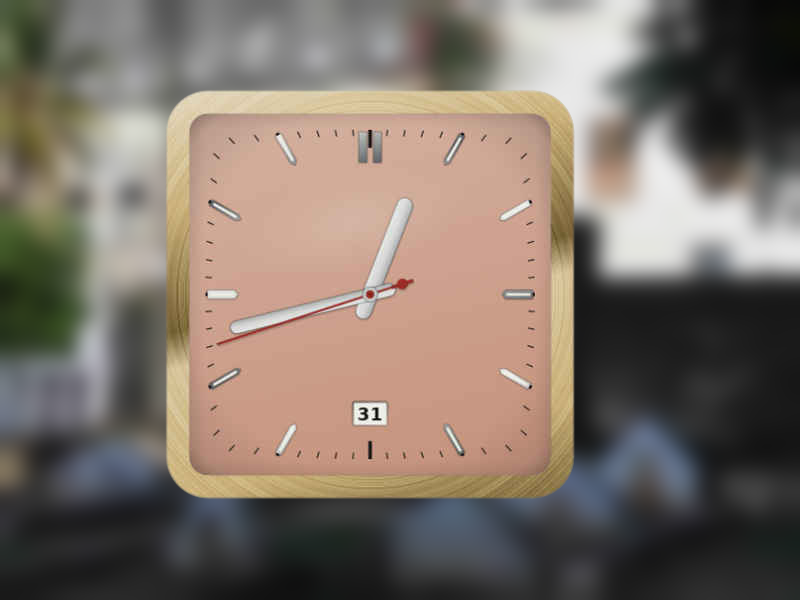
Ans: 12:42:42
